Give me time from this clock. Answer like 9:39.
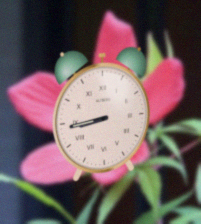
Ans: 8:44
